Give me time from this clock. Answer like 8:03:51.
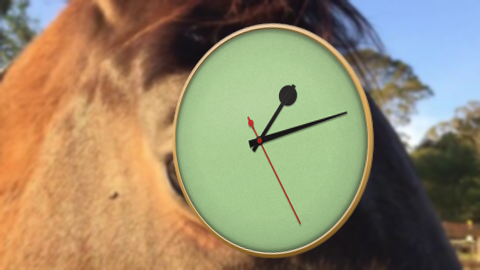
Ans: 1:12:25
